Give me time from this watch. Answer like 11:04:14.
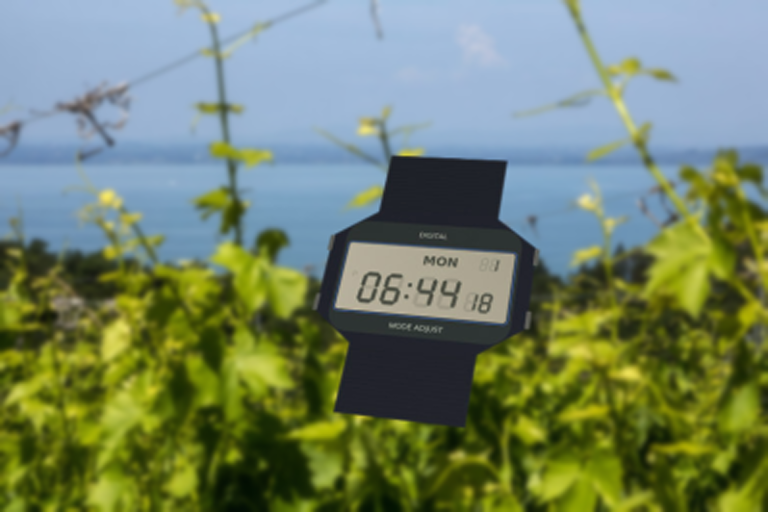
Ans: 6:44:18
